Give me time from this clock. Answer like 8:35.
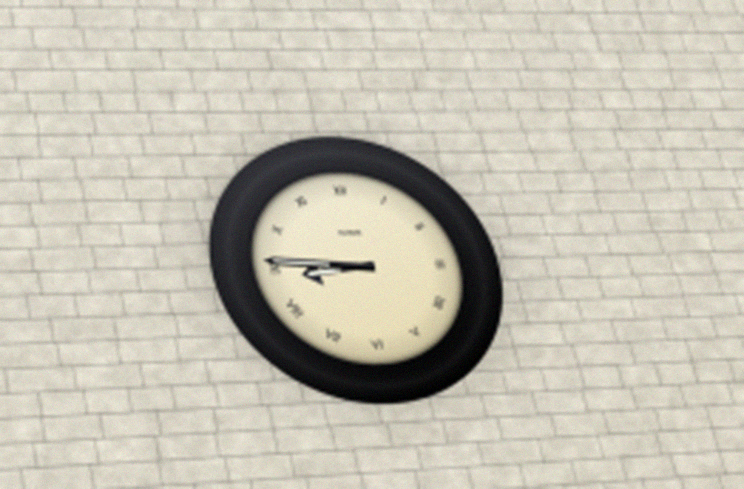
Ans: 8:46
